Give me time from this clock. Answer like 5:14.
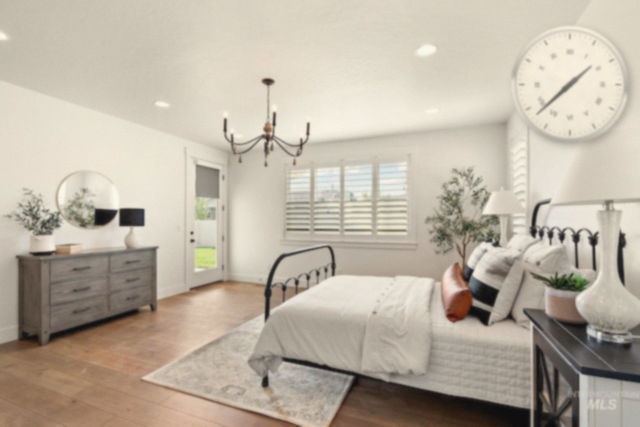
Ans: 1:38
